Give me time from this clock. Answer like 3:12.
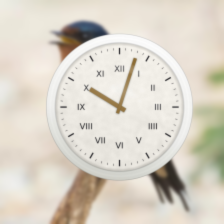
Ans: 10:03
